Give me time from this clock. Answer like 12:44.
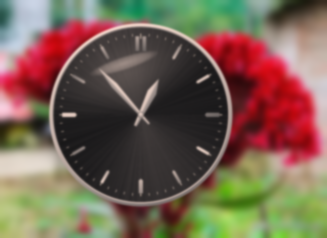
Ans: 12:53
